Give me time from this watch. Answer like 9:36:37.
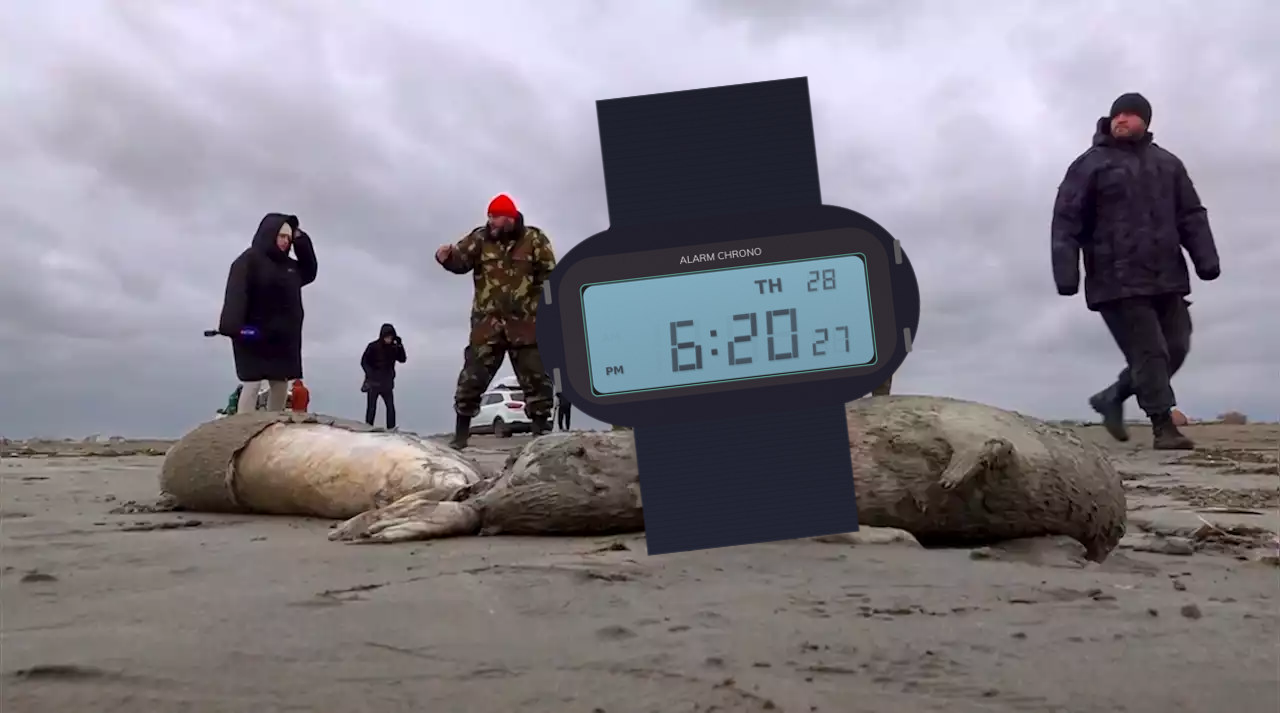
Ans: 6:20:27
